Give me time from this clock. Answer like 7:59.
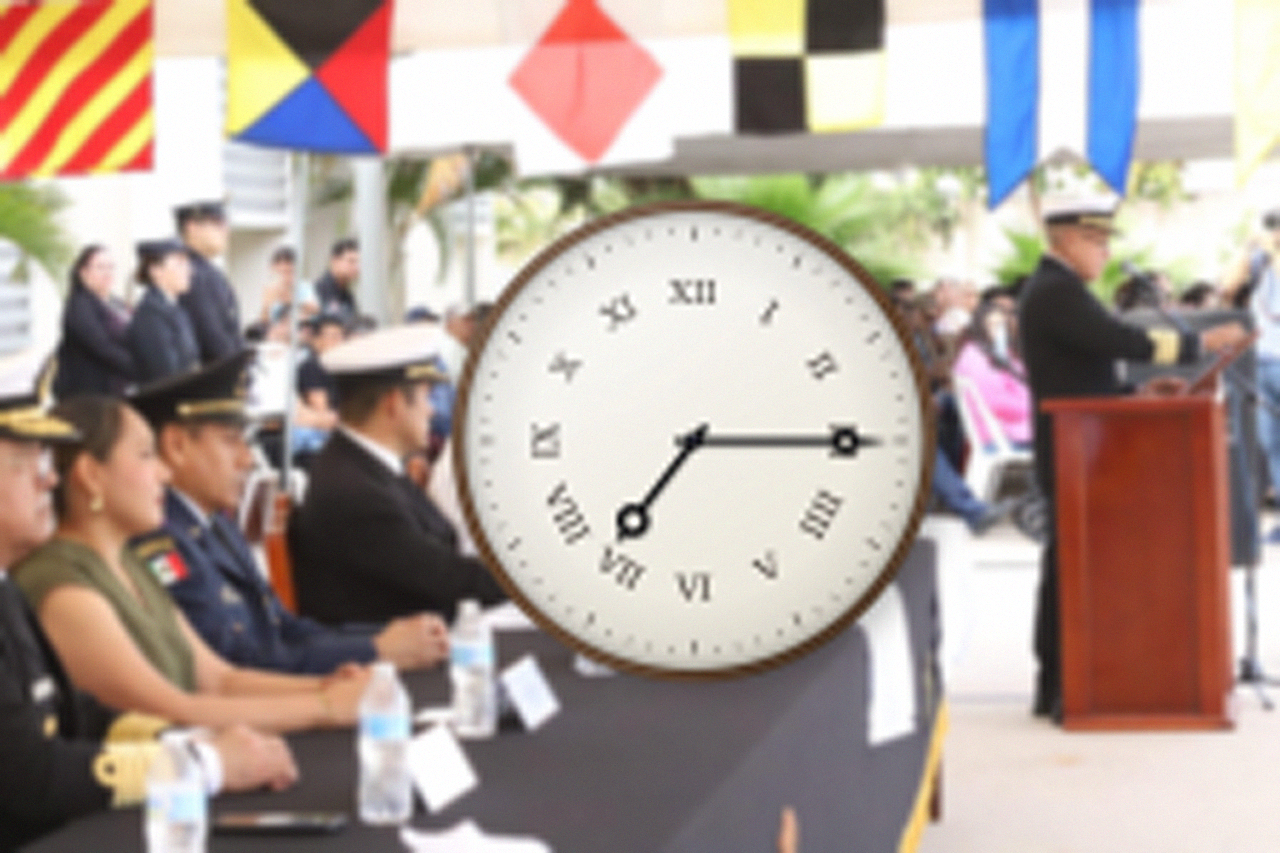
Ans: 7:15
